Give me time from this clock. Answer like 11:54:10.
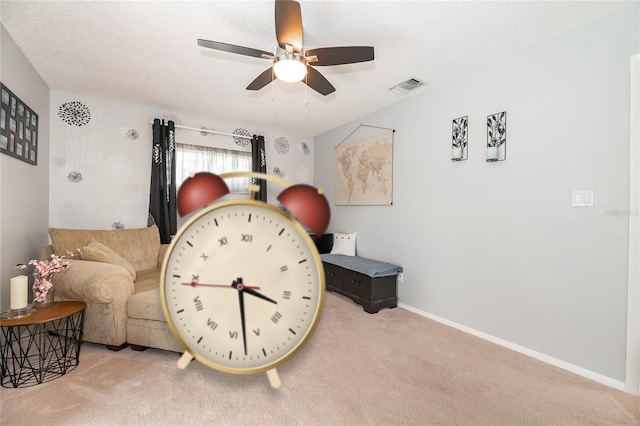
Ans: 3:27:44
